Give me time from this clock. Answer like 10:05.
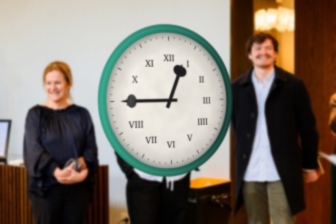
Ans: 12:45
